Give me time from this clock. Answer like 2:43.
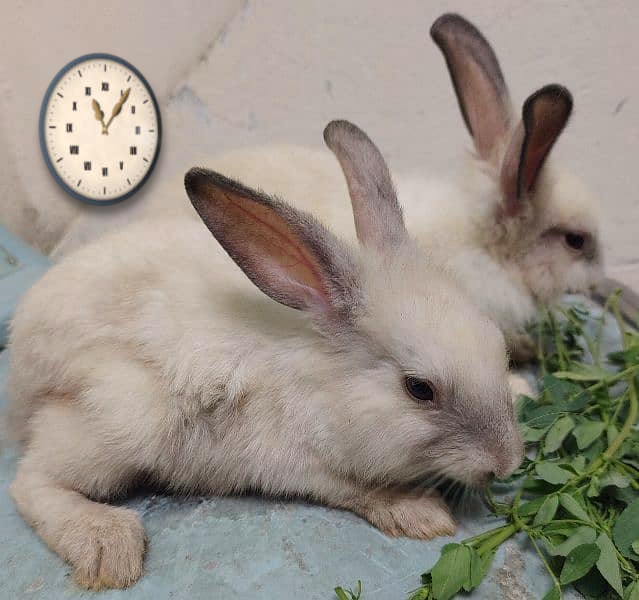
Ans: 11:06
